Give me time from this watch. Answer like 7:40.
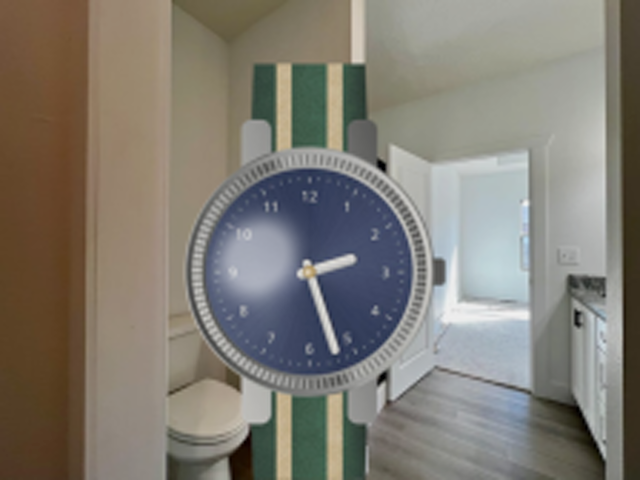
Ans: 2:27
